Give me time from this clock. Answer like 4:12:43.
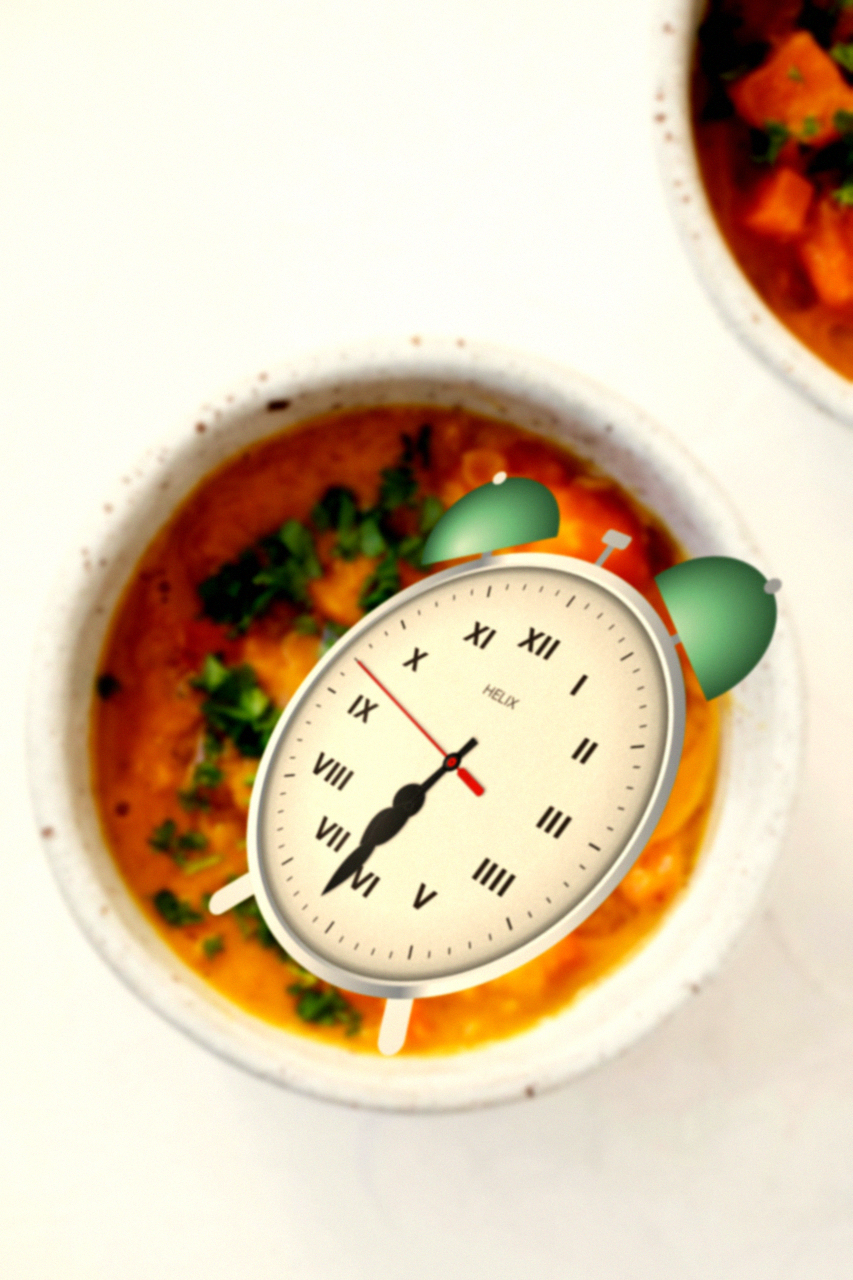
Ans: 6:31:47
